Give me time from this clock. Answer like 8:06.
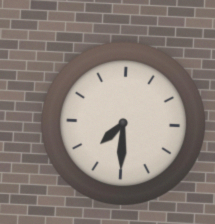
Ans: 7:30
